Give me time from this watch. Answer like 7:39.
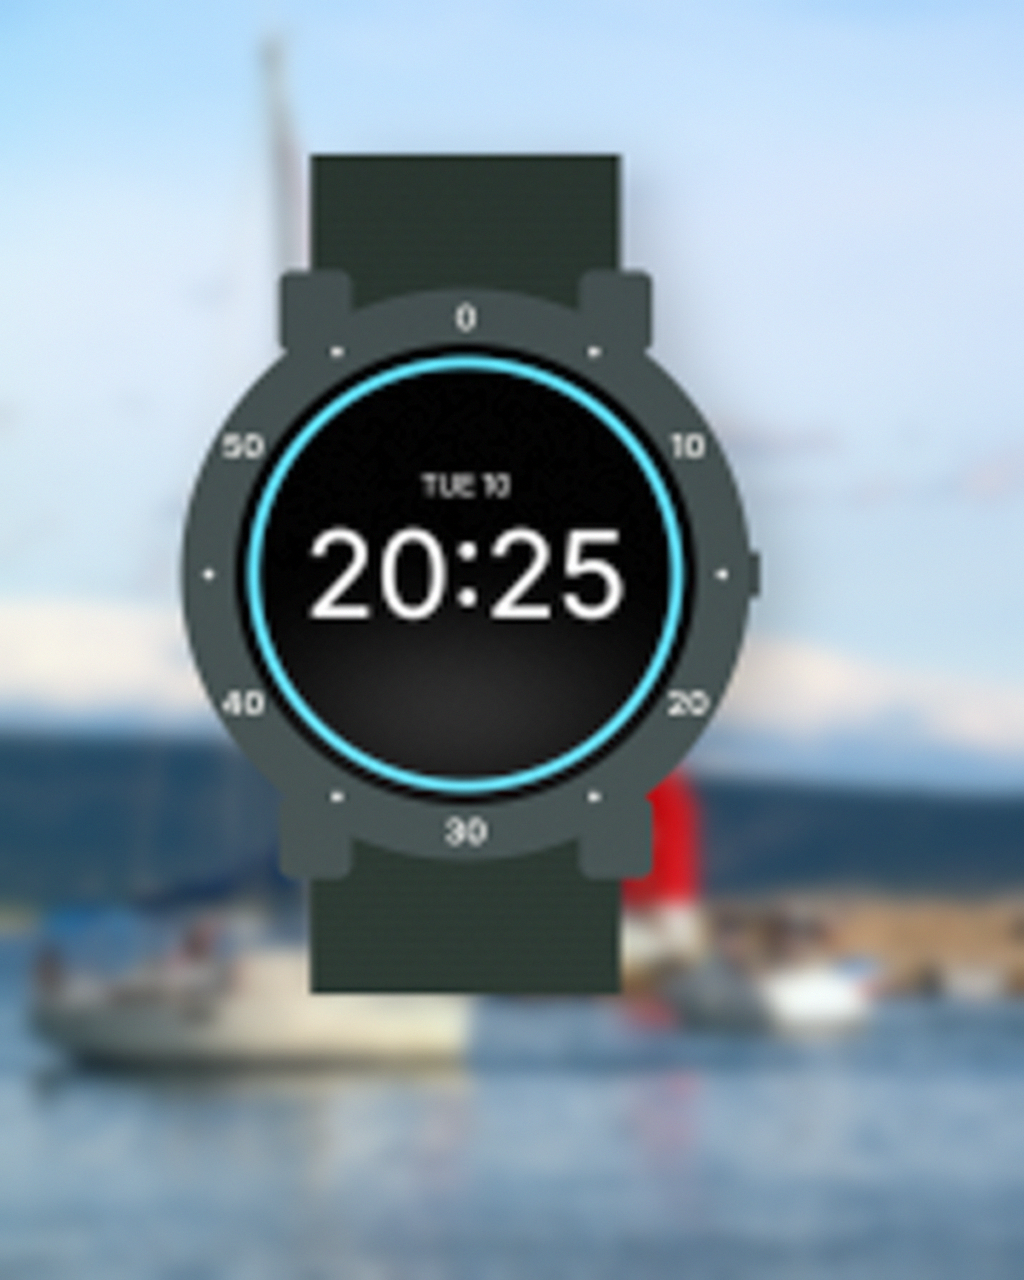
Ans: 20:25
